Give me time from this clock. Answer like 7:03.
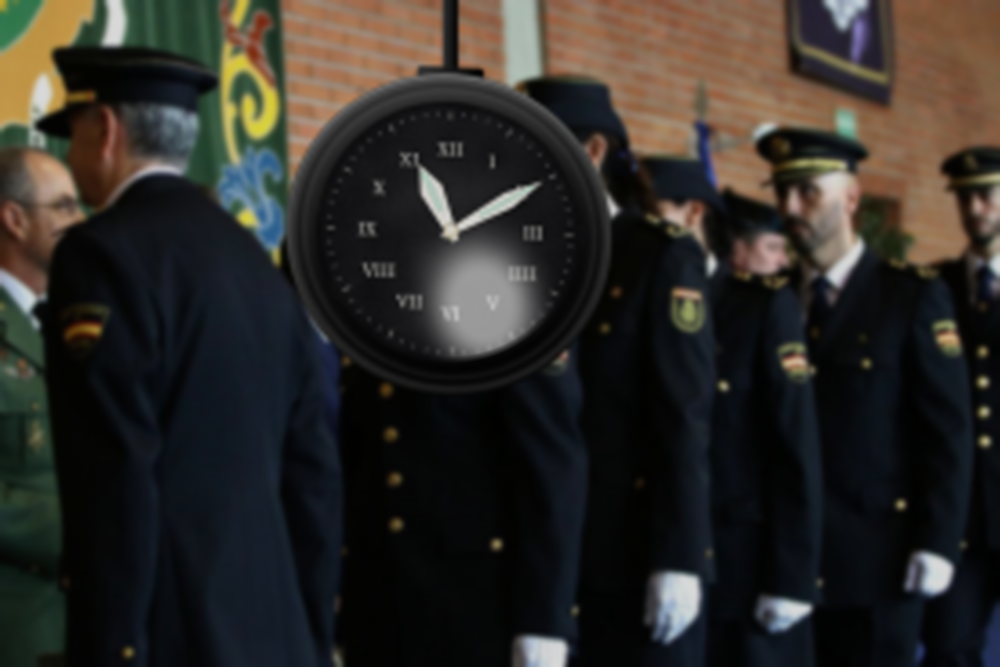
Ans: 11:10
